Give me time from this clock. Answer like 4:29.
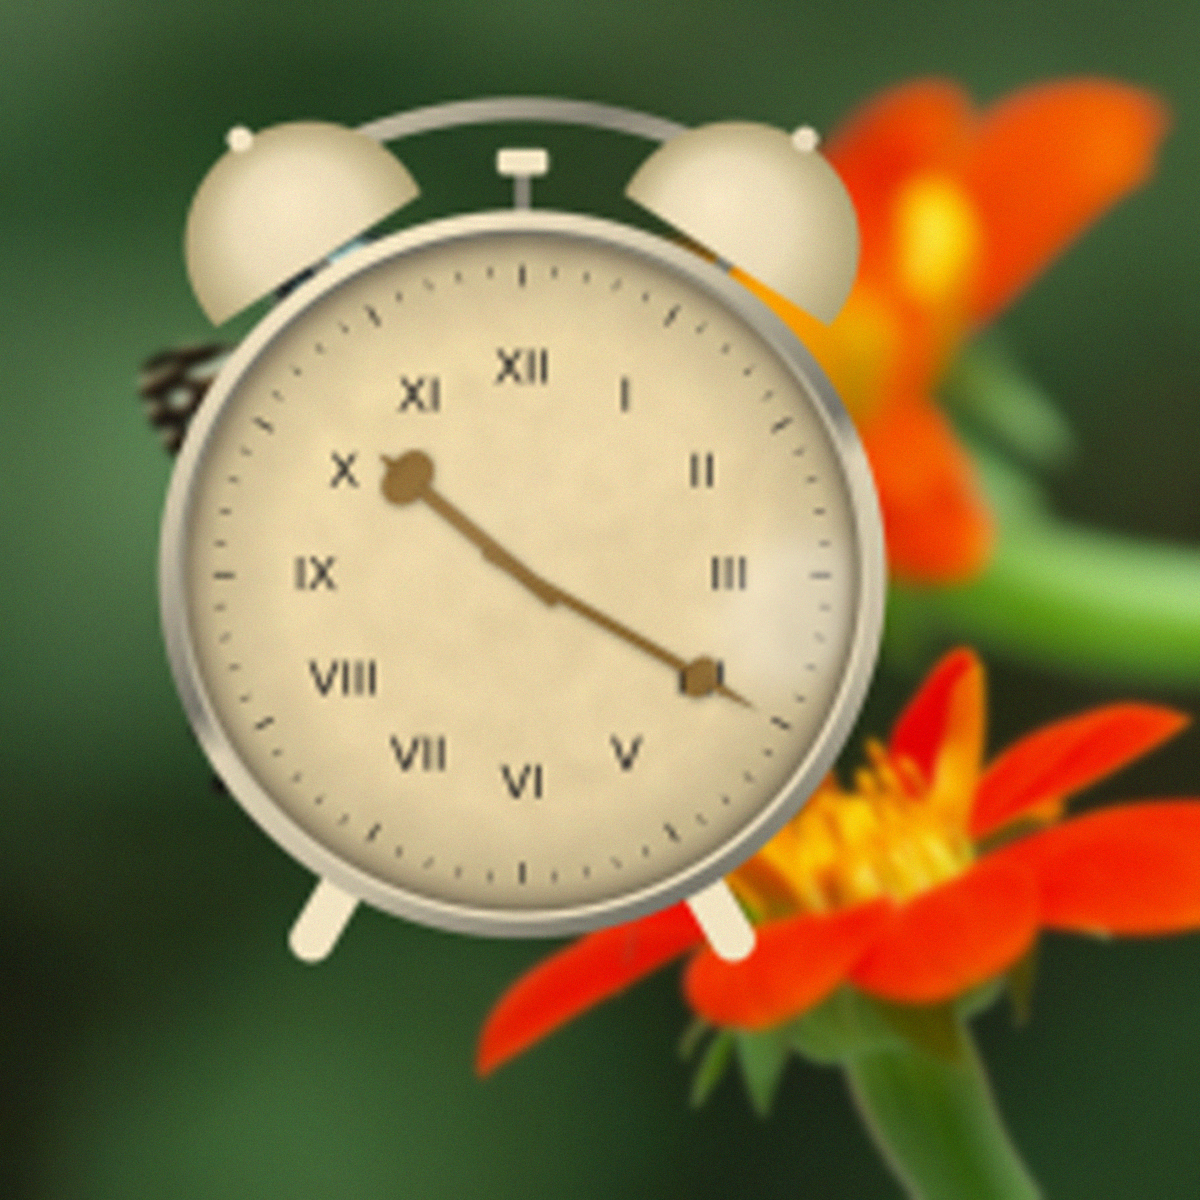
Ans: 10:20
